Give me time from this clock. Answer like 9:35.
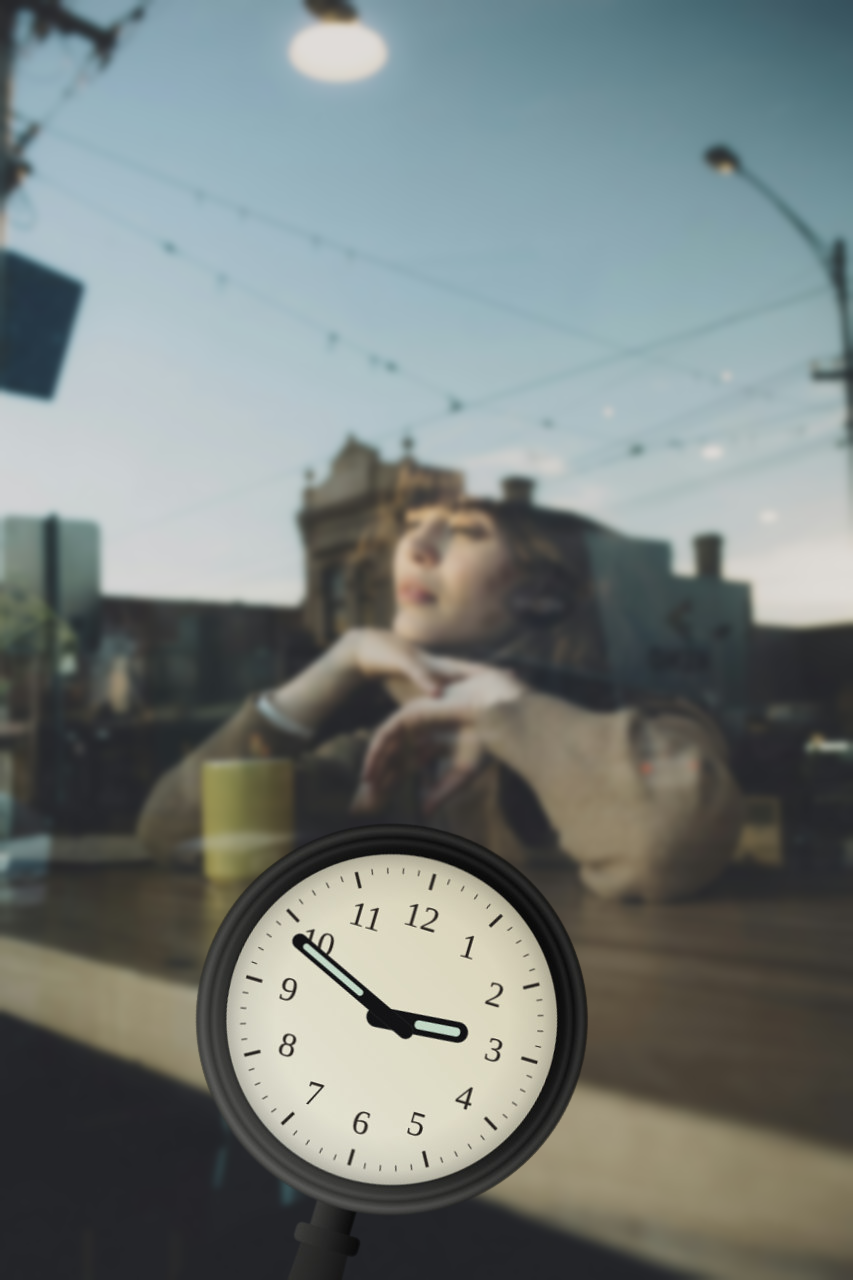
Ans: 2:49
